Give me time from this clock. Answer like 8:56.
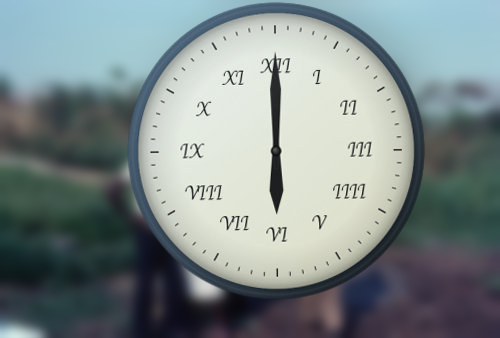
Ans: 6:00
